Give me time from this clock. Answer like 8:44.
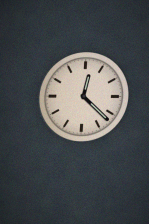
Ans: 12:22
